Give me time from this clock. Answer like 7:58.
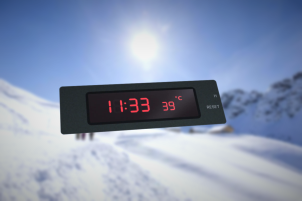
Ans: 11:33
